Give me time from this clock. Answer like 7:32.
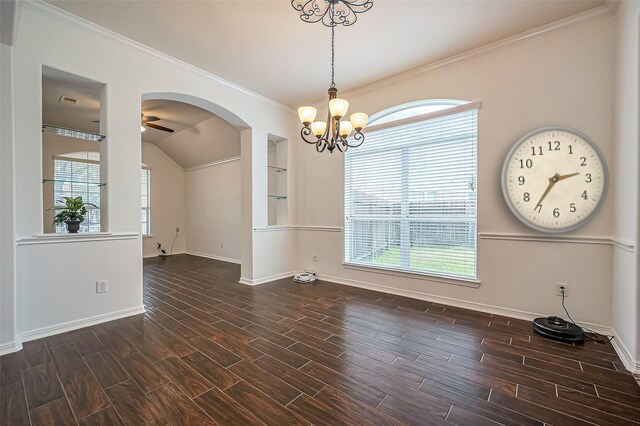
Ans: 2:36
